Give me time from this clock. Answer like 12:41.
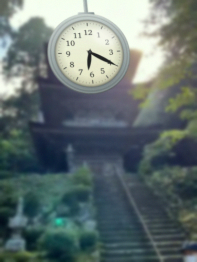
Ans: 6:20
